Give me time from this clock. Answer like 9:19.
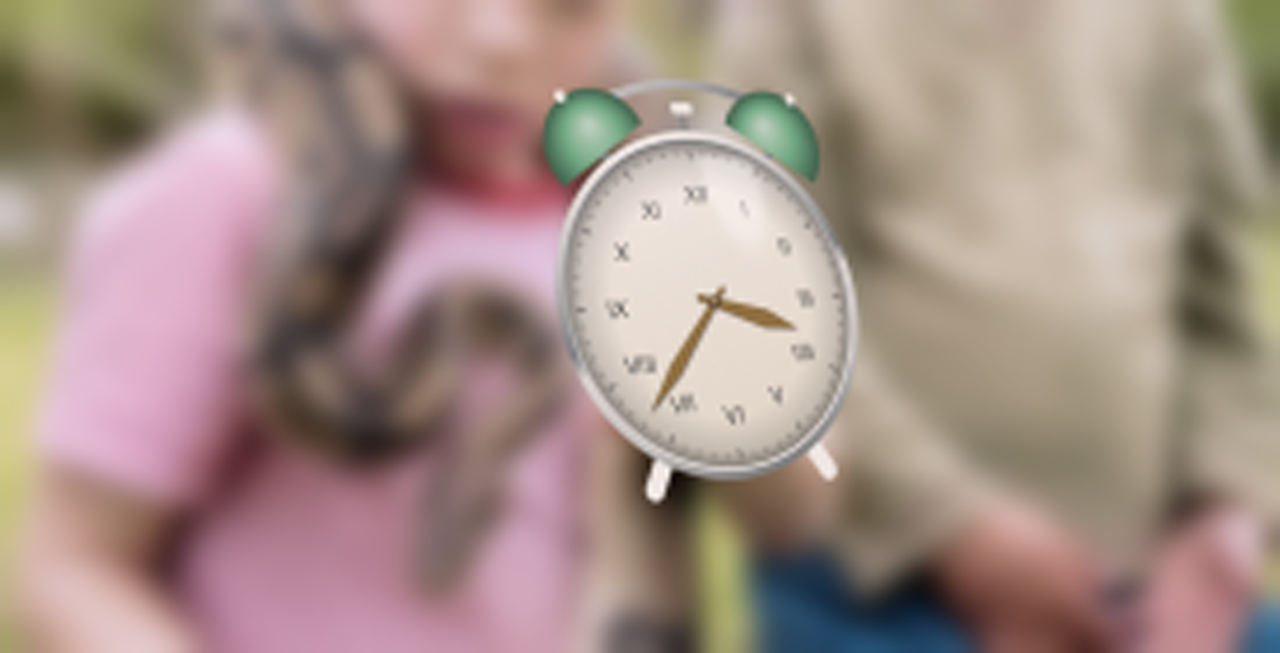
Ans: 3:37
